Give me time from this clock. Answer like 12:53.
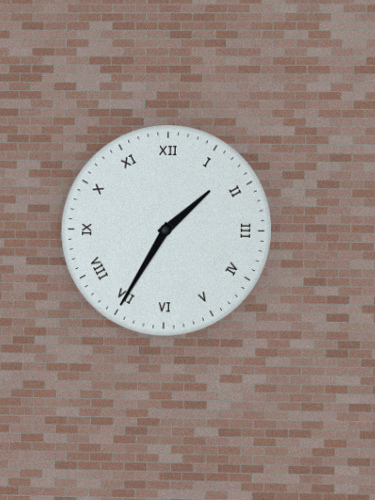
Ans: 1:35
